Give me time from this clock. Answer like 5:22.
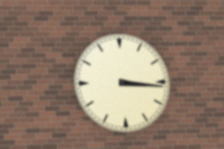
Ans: 3:16
